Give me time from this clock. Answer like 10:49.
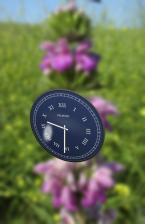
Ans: 9:31
